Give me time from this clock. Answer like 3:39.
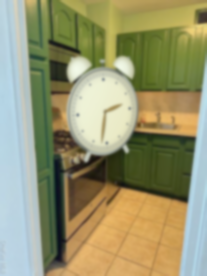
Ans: 2:32
